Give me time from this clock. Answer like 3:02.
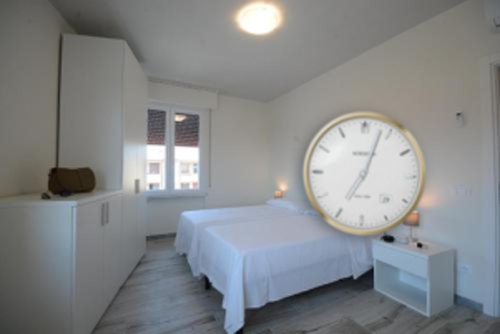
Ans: 7:03
